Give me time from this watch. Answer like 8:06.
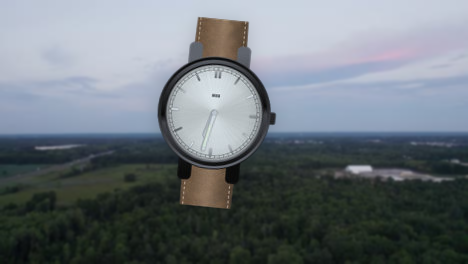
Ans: 6:32
